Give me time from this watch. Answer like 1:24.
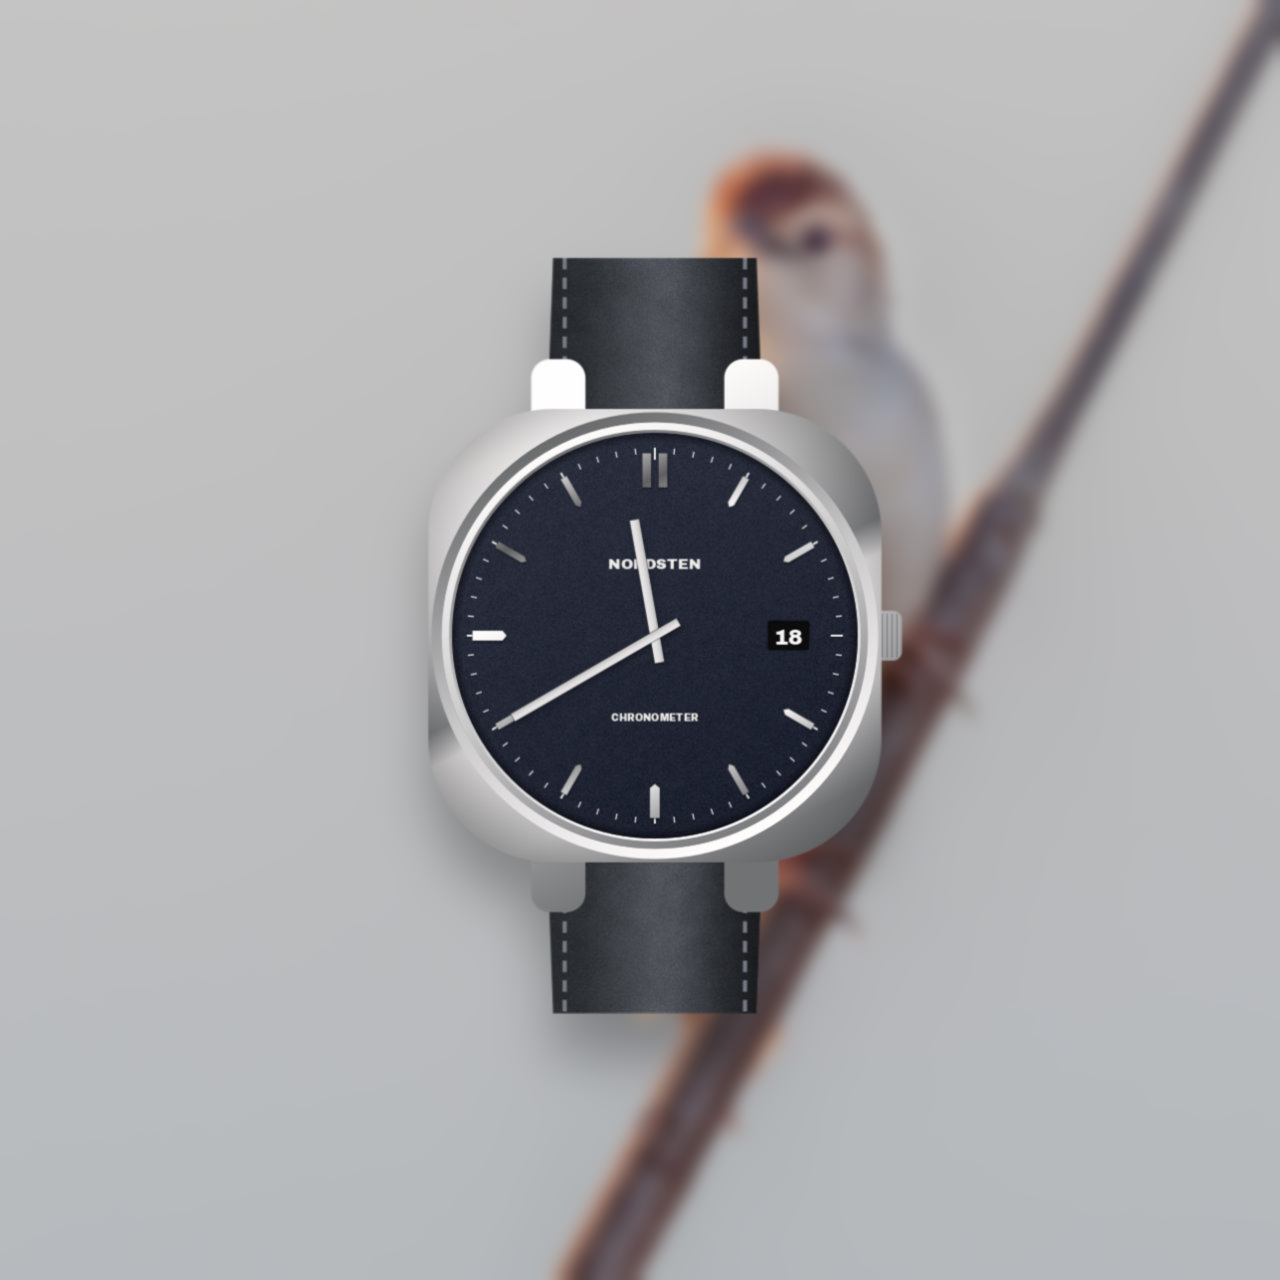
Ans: 11:40
